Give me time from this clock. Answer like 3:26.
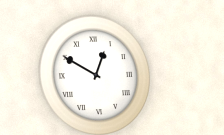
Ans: 12:50
